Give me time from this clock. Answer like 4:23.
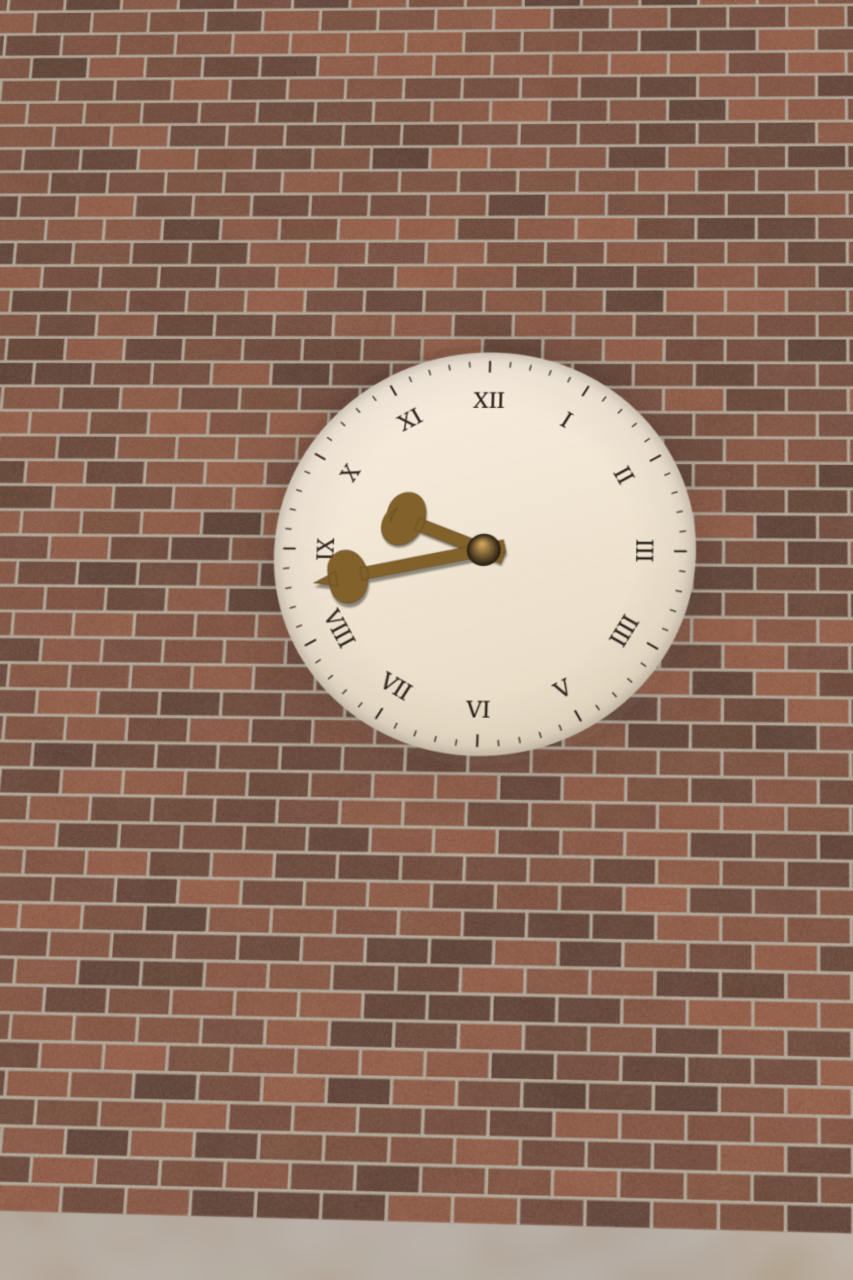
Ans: 9:43
